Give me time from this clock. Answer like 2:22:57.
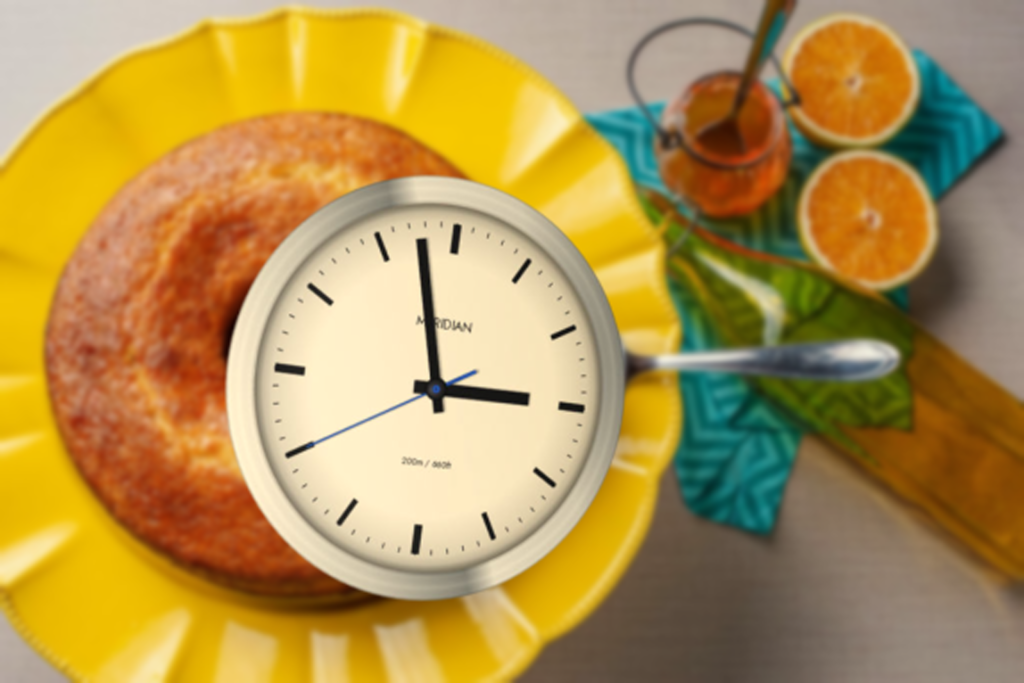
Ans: 2:57:40
